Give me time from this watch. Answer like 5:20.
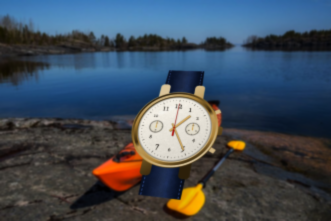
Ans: 1:25
